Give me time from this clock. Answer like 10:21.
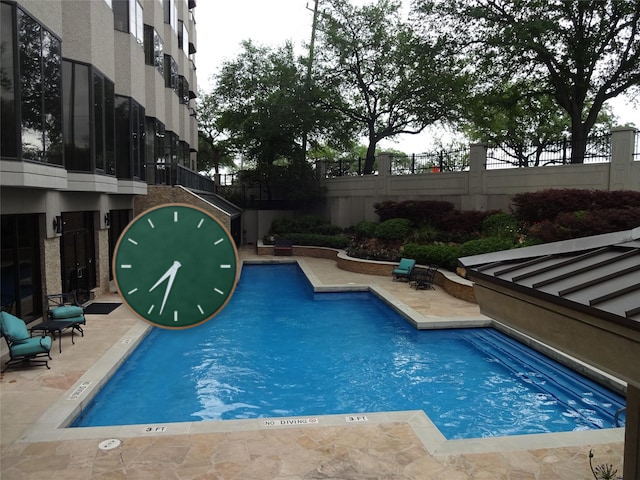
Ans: 7:33
